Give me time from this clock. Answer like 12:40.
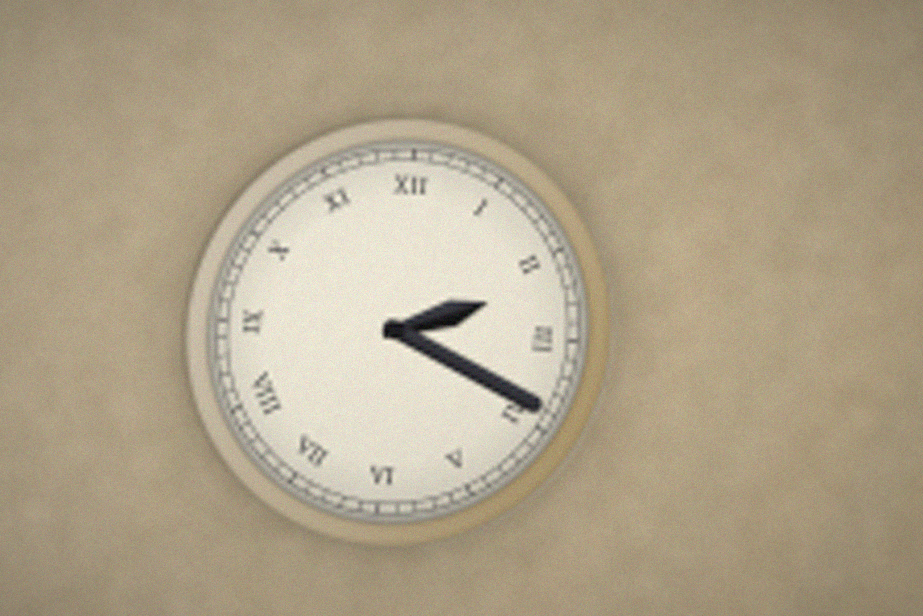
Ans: 2:19
